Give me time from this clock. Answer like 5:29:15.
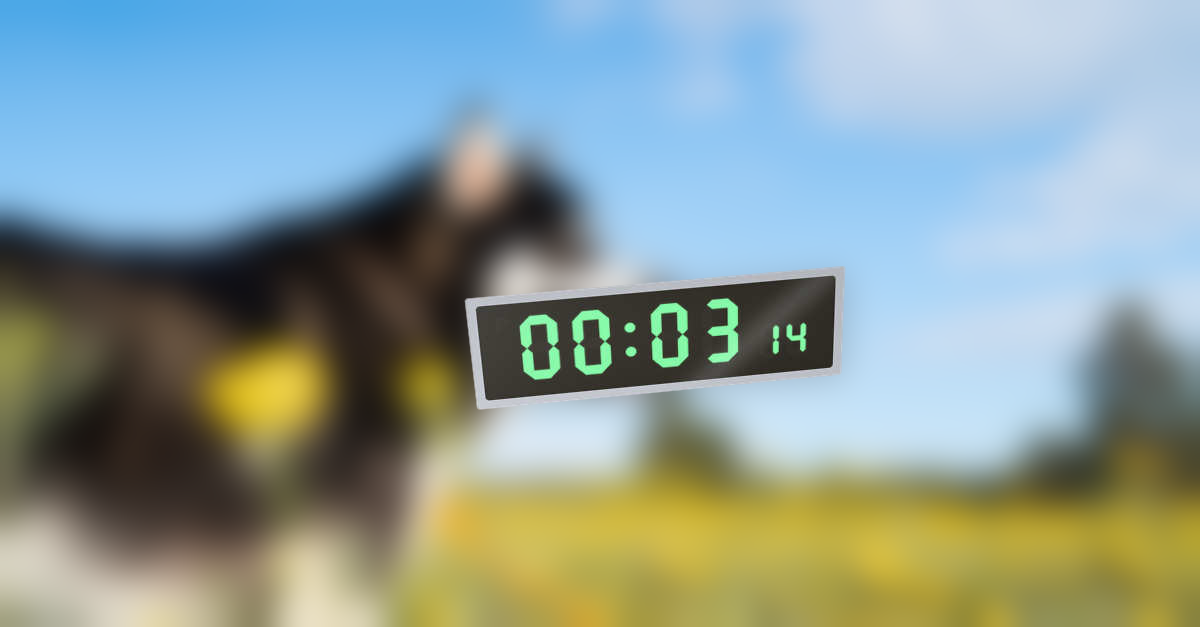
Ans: 0:03:14
